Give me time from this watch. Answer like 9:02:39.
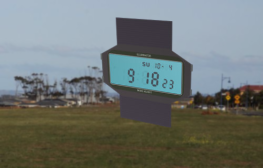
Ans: 9:18:23
